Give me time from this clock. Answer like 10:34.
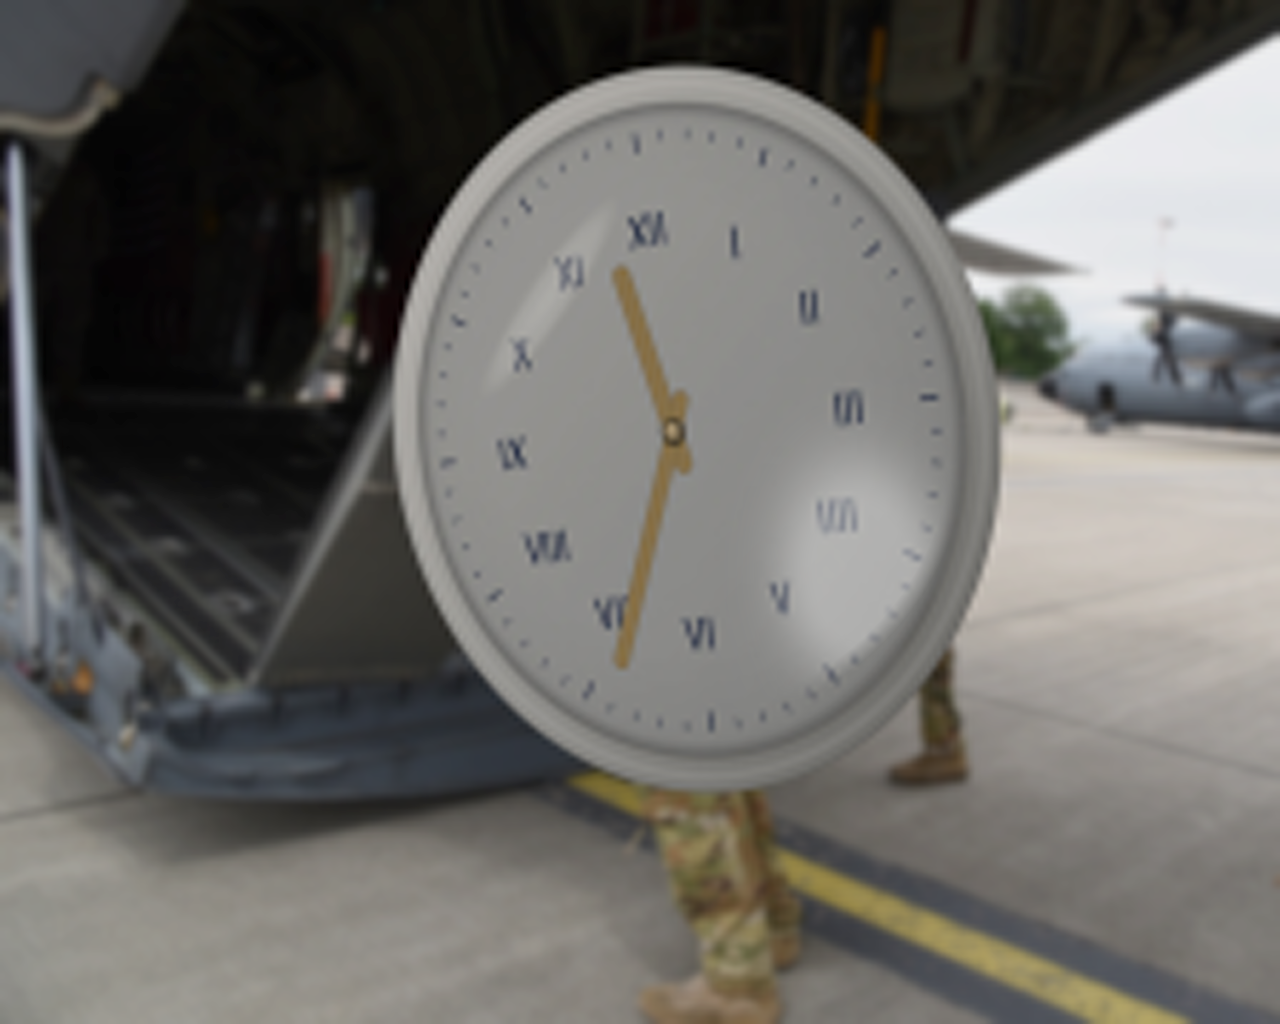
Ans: 11:34
